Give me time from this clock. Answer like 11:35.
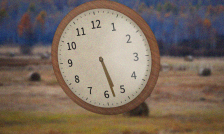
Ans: 5:28
